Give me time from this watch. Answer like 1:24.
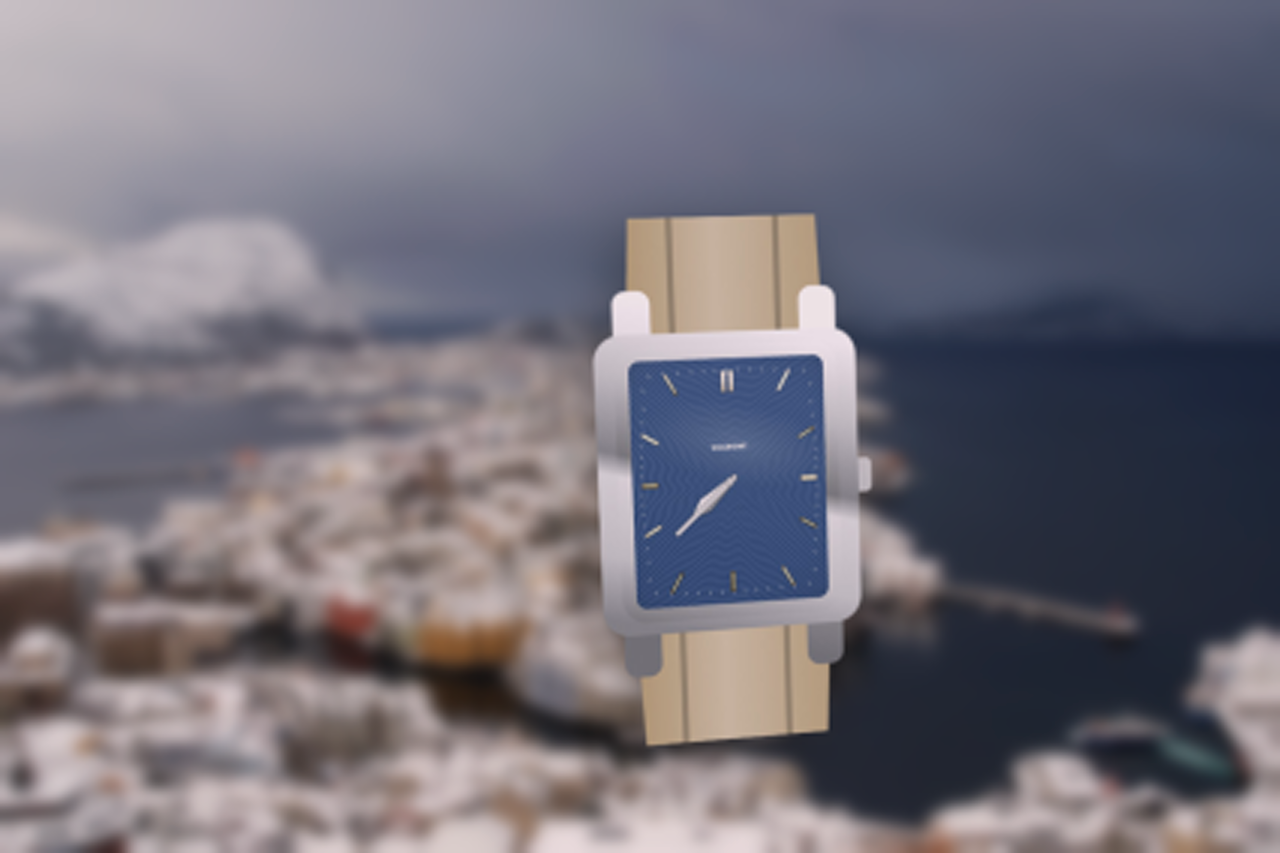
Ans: 7:38
